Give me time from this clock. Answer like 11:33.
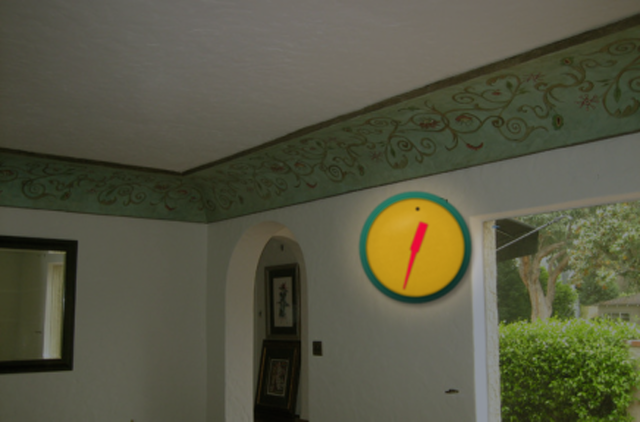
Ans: 12:32
